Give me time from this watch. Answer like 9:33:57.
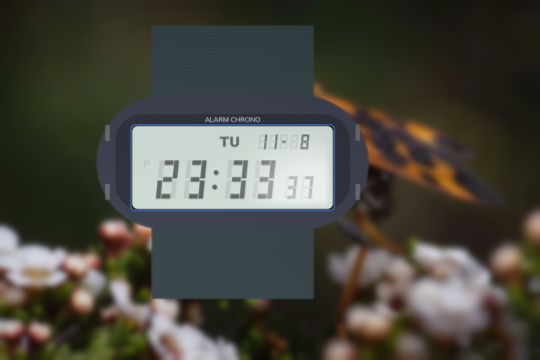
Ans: 23:33:37
